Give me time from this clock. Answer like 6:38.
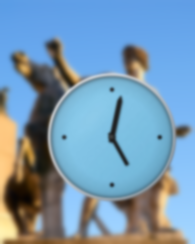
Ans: 5:02
